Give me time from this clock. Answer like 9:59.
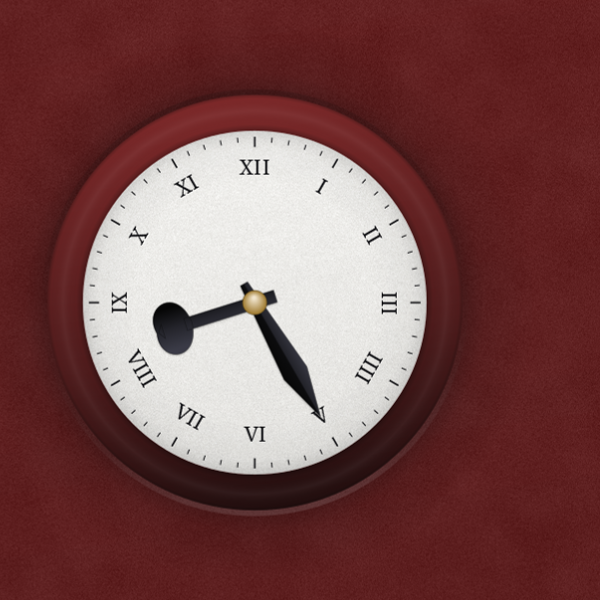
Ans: 8:25
